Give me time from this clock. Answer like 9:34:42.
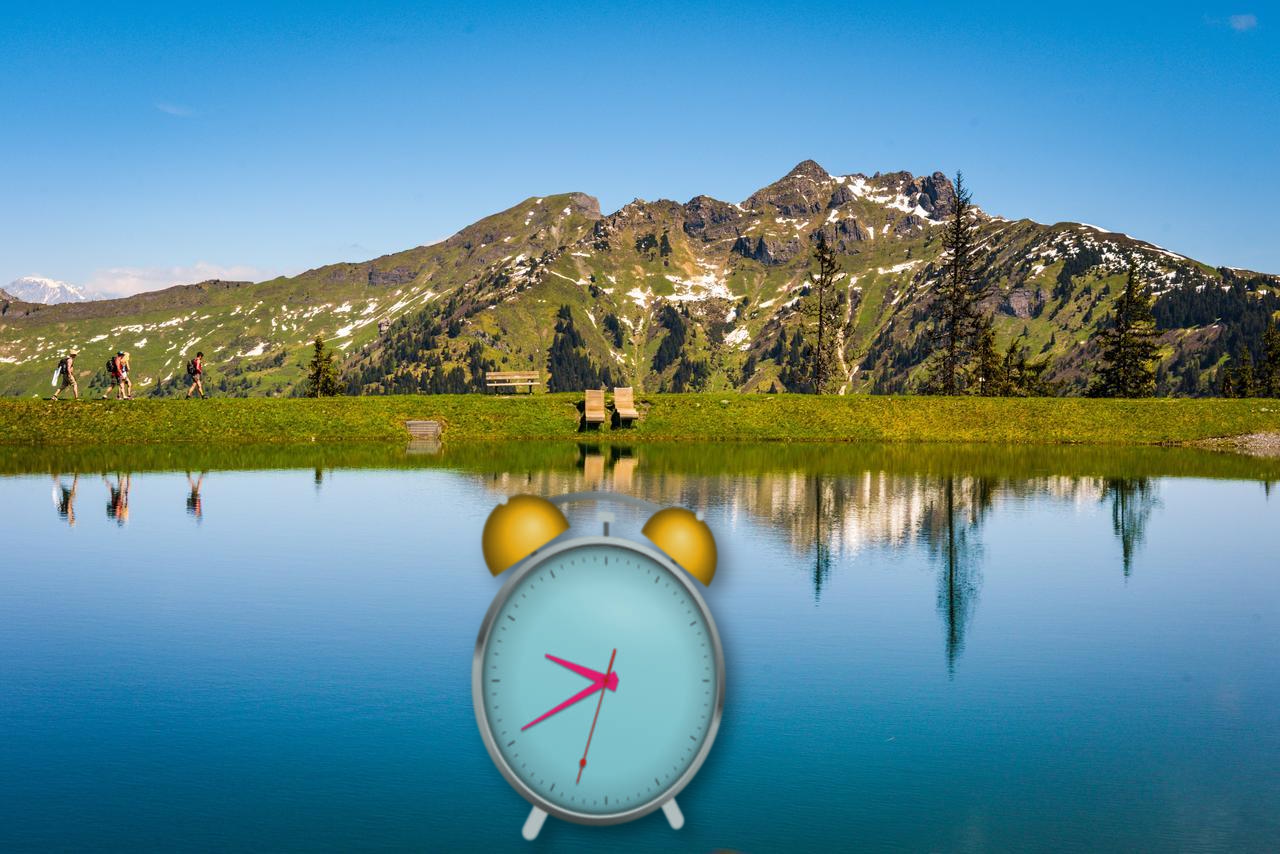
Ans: 9:40:33
